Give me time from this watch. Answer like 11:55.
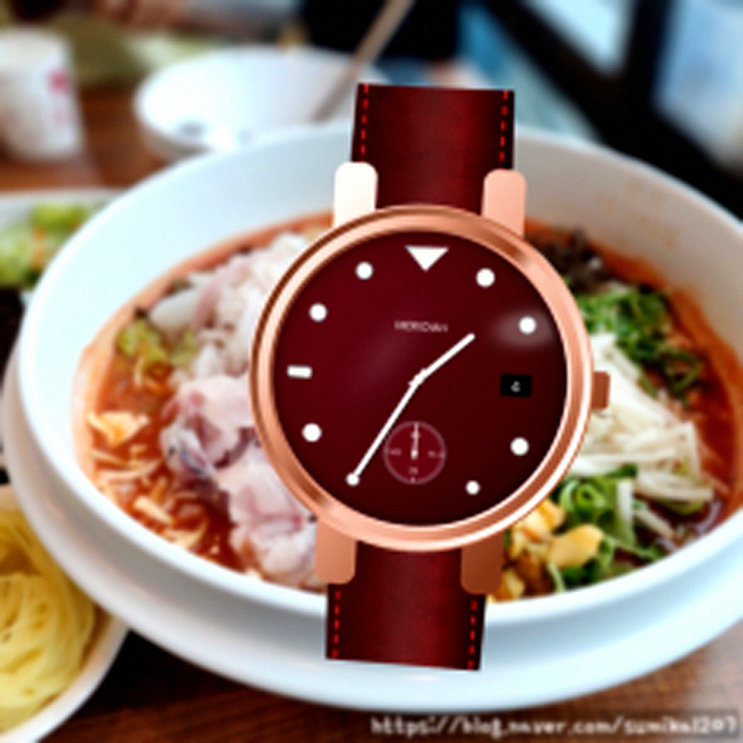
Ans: 1:35
